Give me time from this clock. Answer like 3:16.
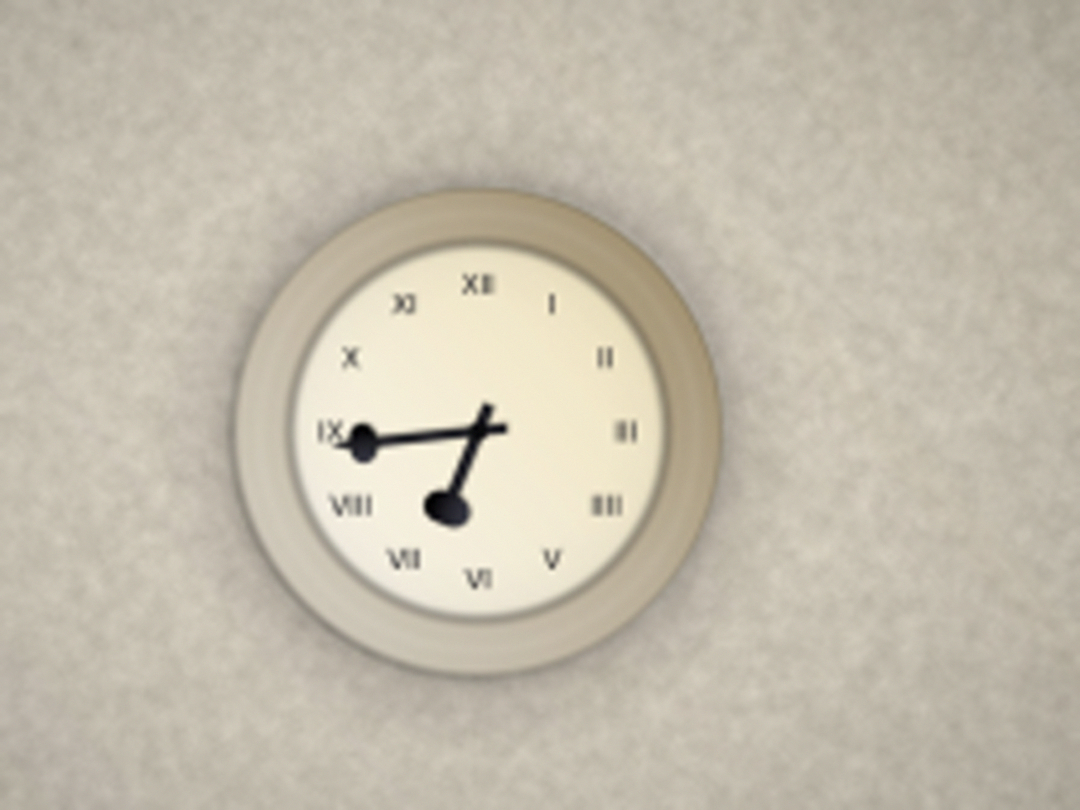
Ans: 6:44
